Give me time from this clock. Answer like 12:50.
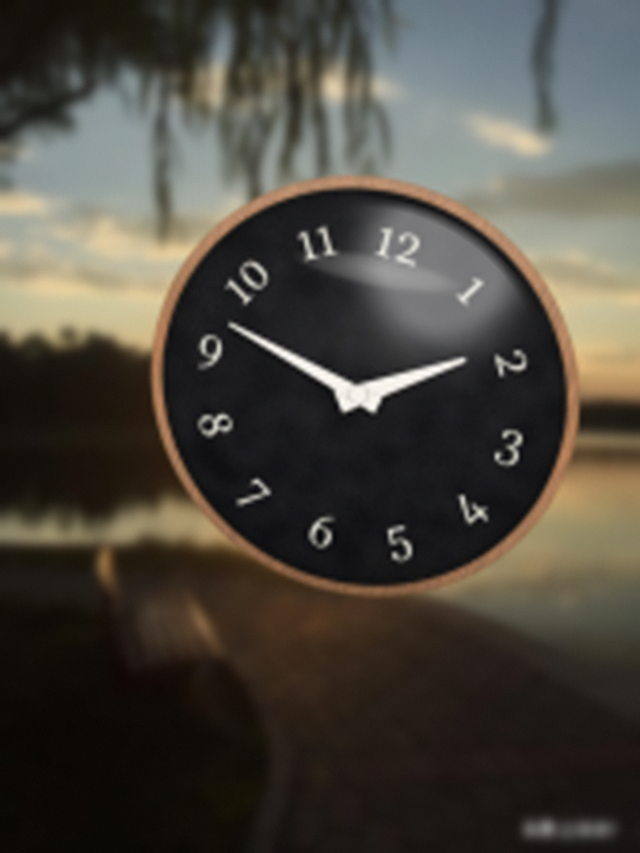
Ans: 1:47
